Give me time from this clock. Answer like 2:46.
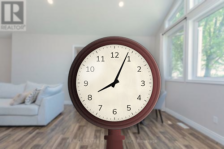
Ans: 8:04
